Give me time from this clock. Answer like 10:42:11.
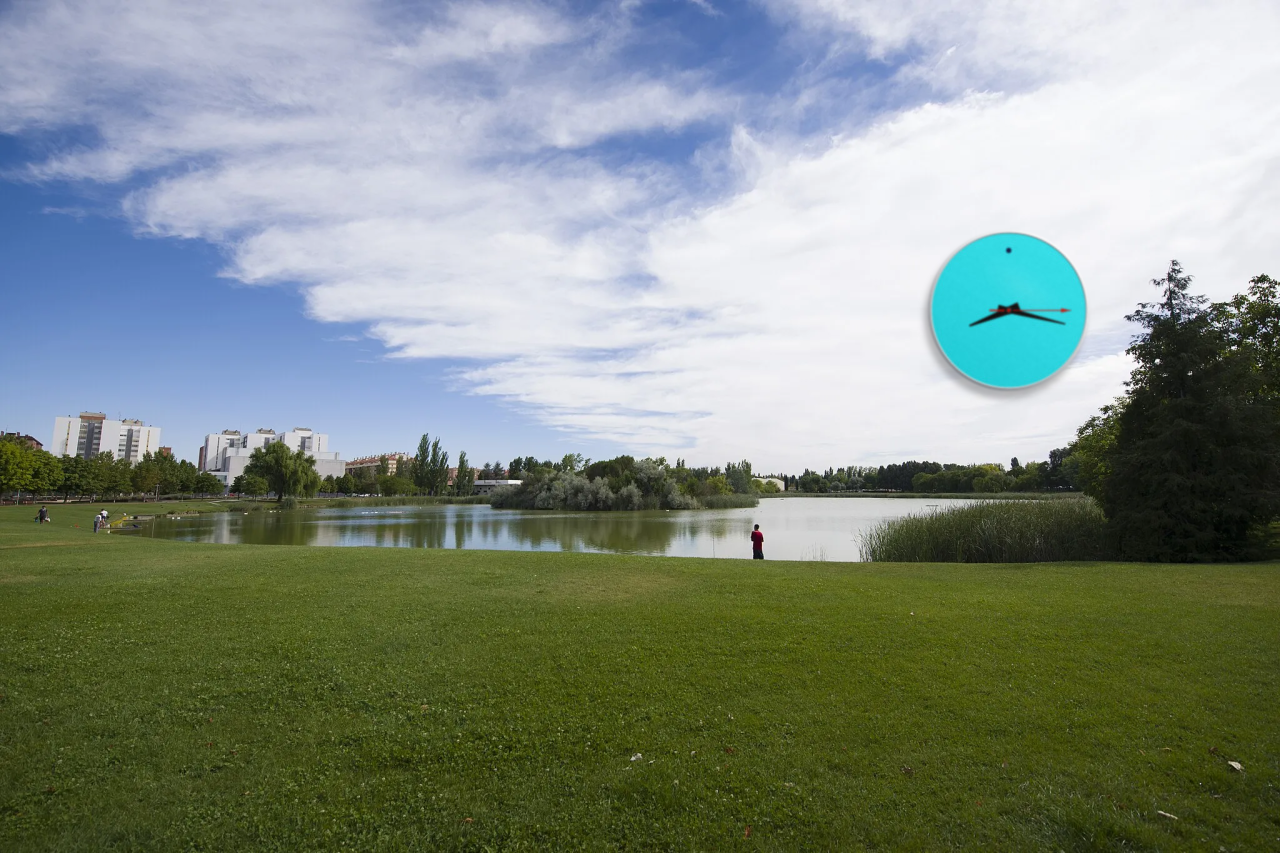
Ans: 8:17:15
